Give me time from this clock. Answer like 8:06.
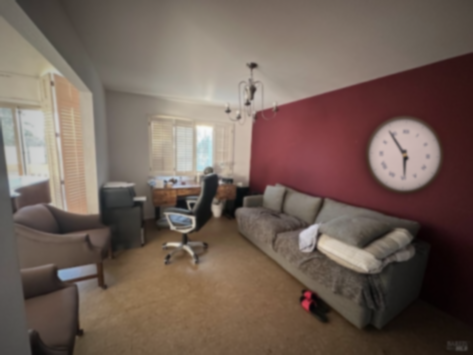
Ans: 5:54
